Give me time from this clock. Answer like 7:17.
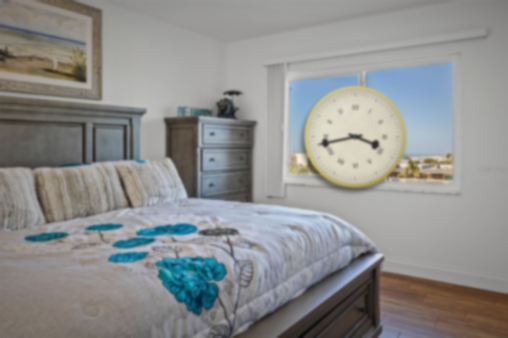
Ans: 3:43
